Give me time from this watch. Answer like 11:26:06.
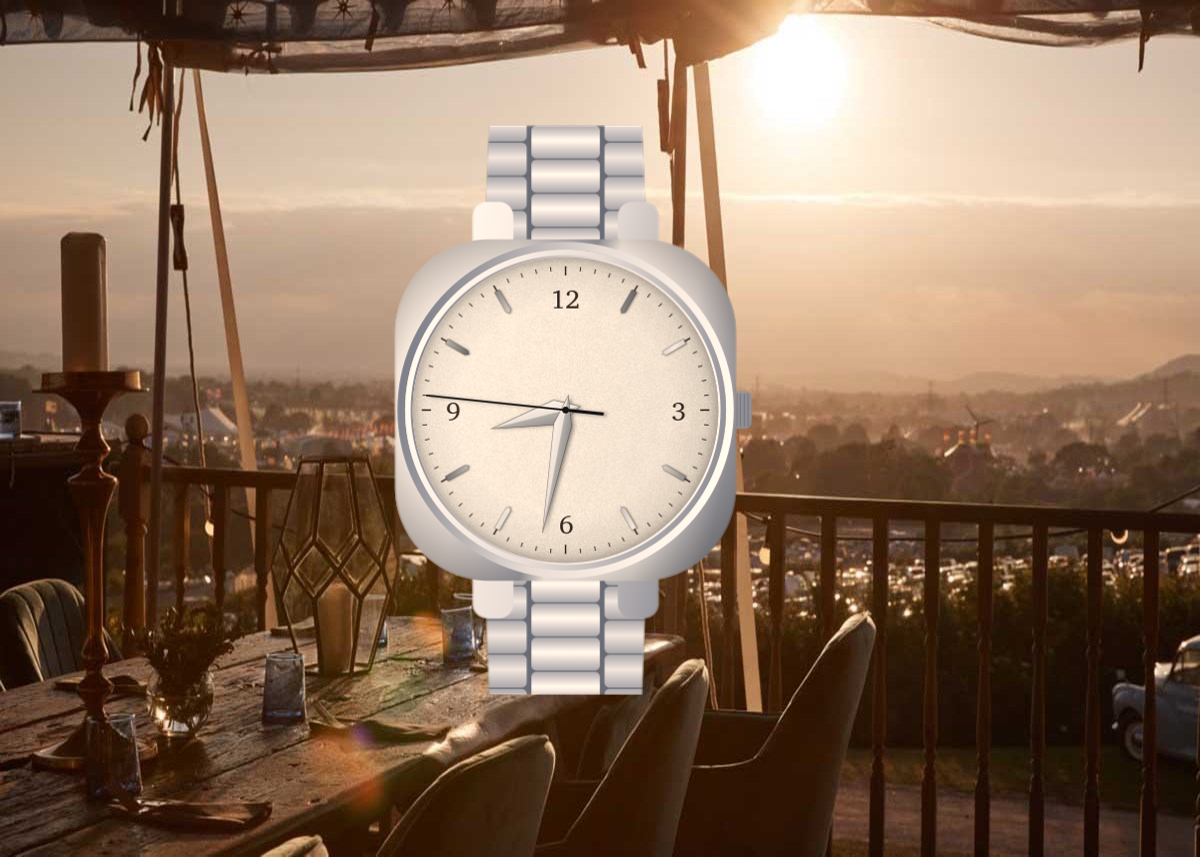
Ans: 8:31:46
